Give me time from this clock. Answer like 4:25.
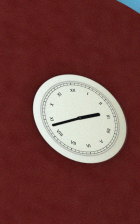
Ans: 2:43
